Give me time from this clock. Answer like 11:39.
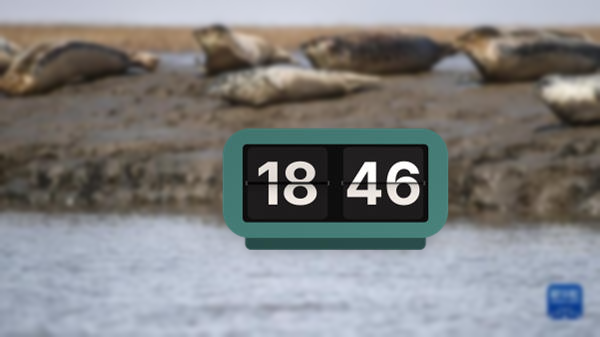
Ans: 18:46
